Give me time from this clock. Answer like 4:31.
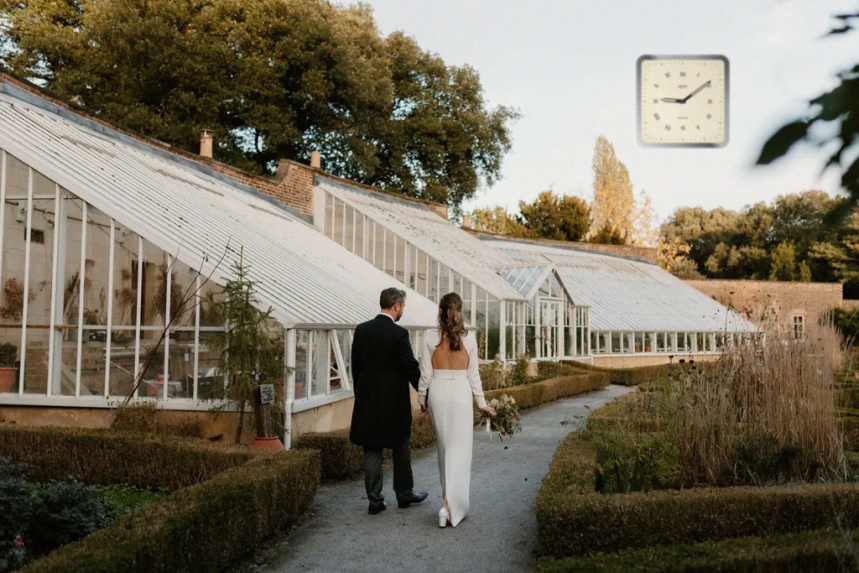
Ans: 9:09
